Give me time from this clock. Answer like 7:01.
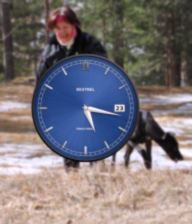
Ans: 5:17
